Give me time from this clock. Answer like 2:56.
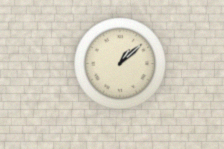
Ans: 1:08
